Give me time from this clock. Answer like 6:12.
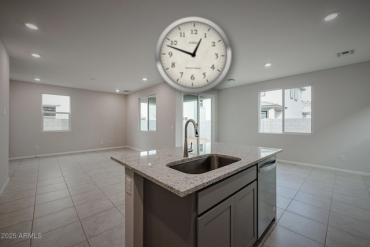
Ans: 12:48
